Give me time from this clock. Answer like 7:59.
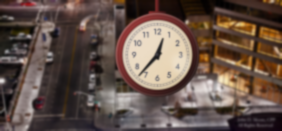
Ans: 12:37
